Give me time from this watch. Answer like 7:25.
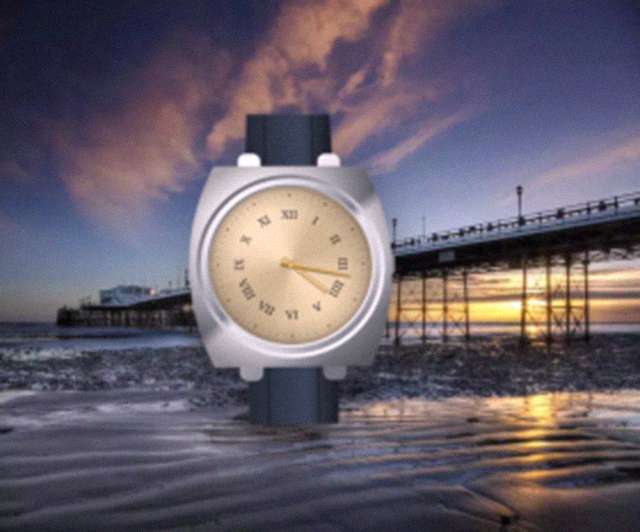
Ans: 4:17
